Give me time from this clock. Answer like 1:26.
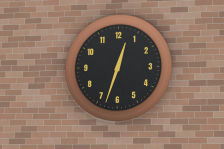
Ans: 12:33
